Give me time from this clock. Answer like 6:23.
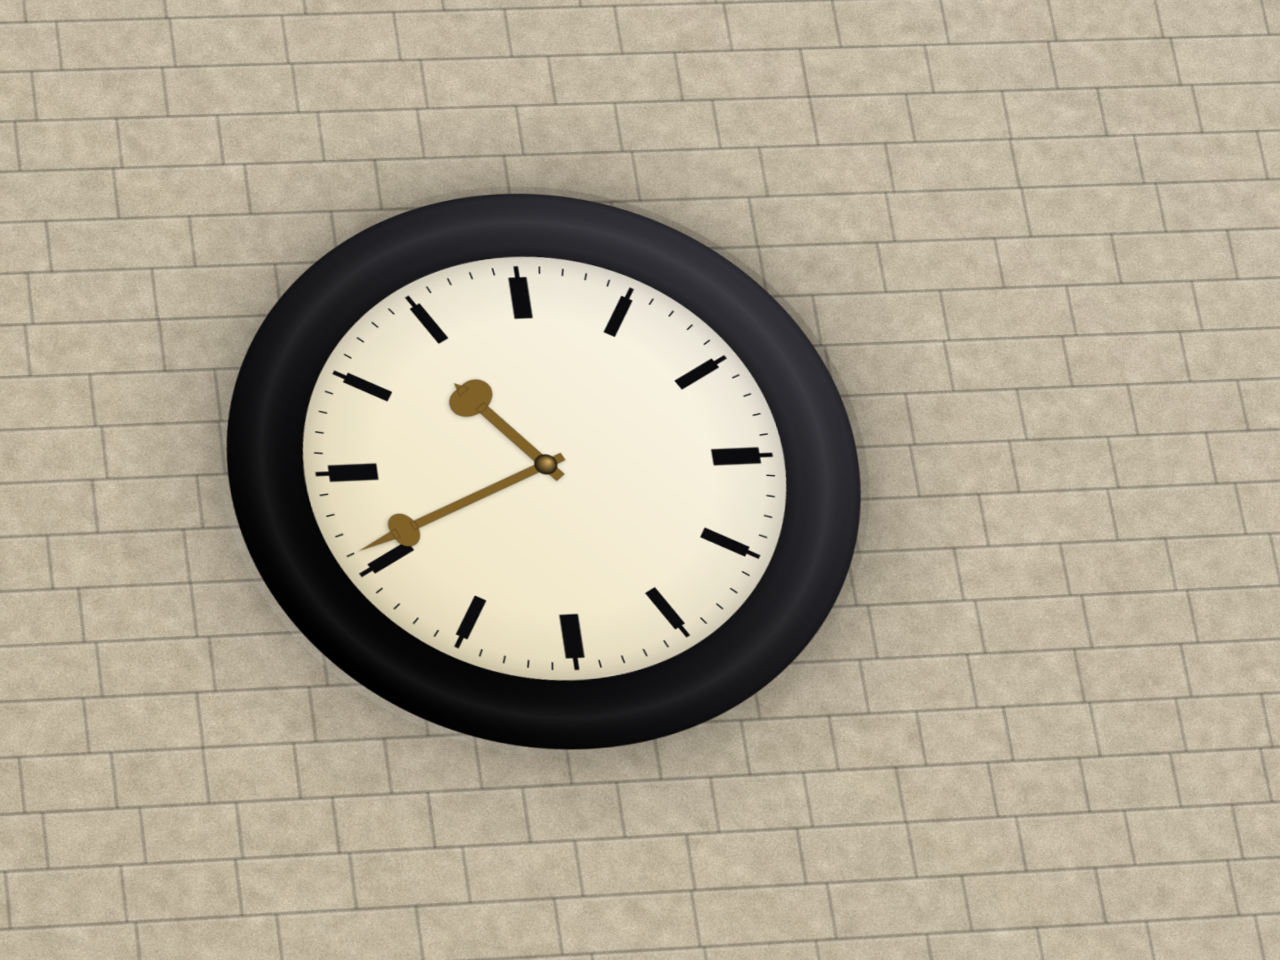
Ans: 10:41
